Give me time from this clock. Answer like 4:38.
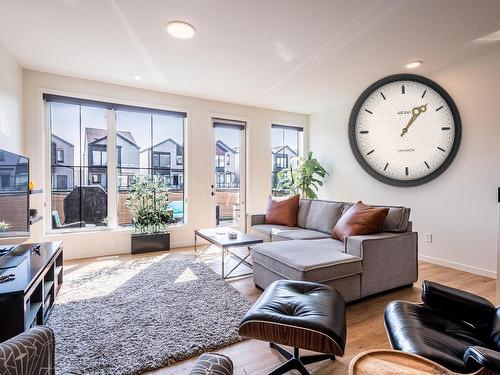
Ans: 1:07
